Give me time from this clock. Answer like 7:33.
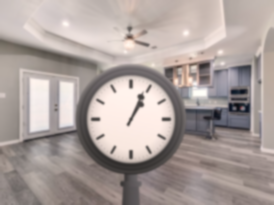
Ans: 1:04
